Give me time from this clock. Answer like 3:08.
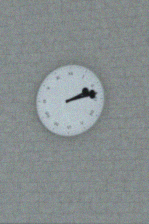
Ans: 2:13
